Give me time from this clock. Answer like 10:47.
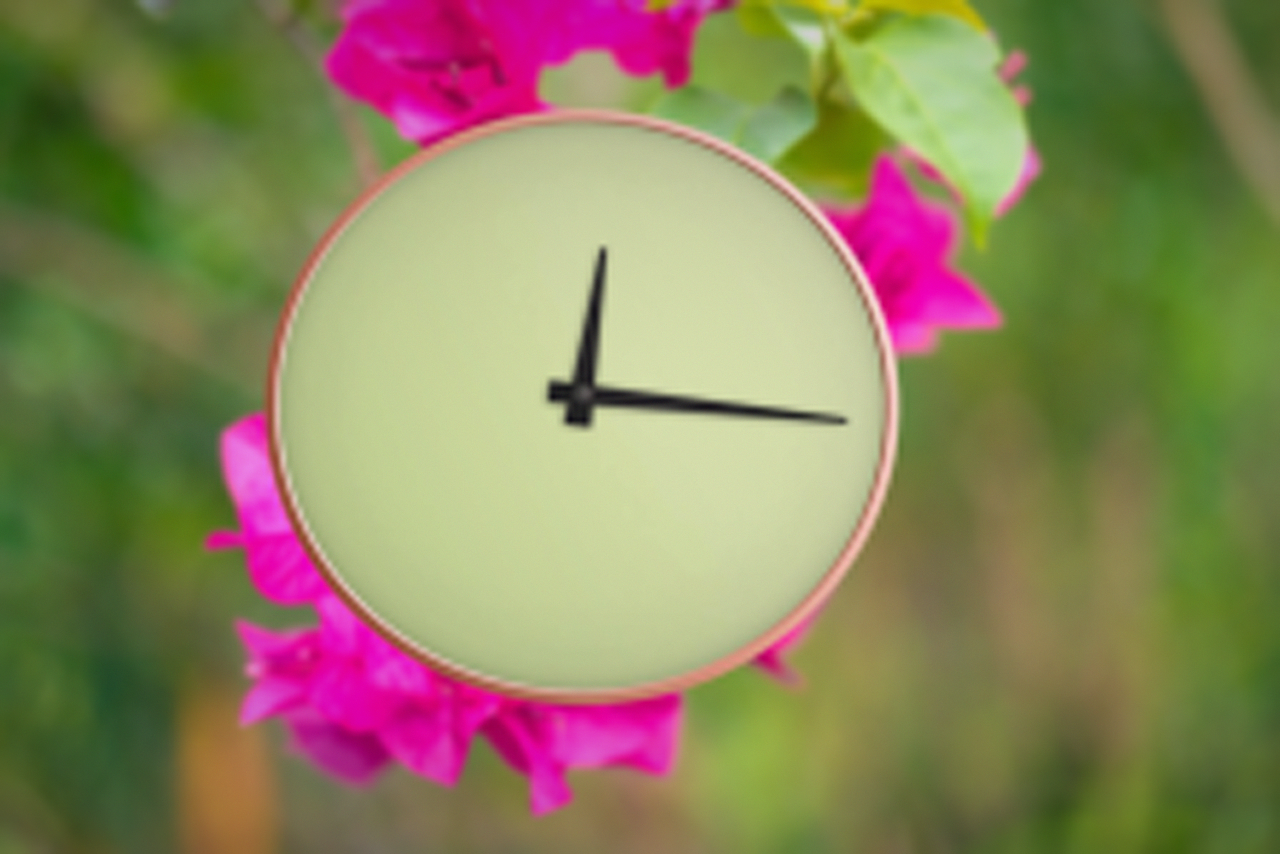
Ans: 12:16
